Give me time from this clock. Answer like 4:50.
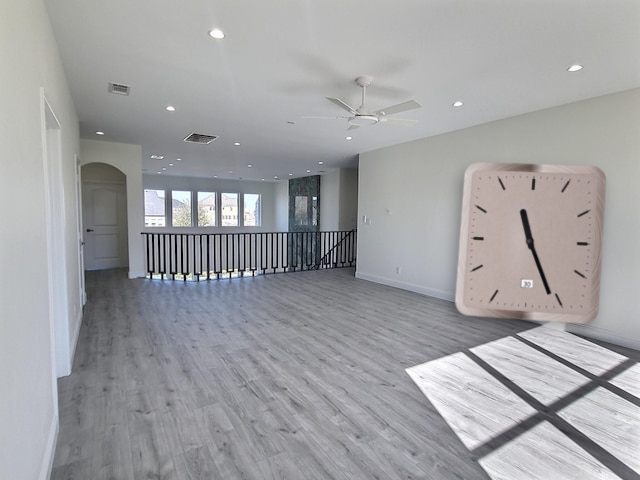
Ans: 11:26
